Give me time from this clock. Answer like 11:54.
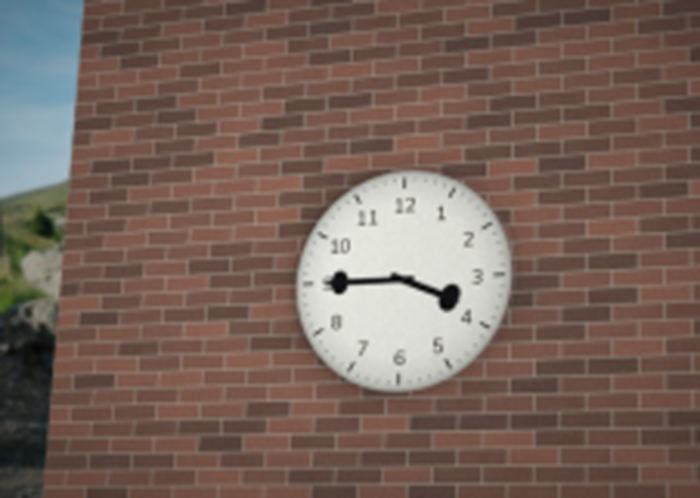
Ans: 3:45
